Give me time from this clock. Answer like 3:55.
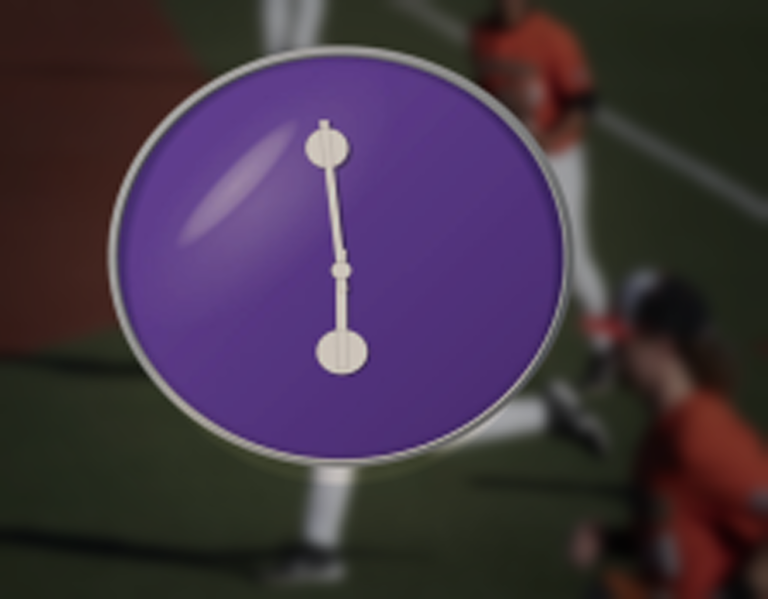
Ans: 5:59
